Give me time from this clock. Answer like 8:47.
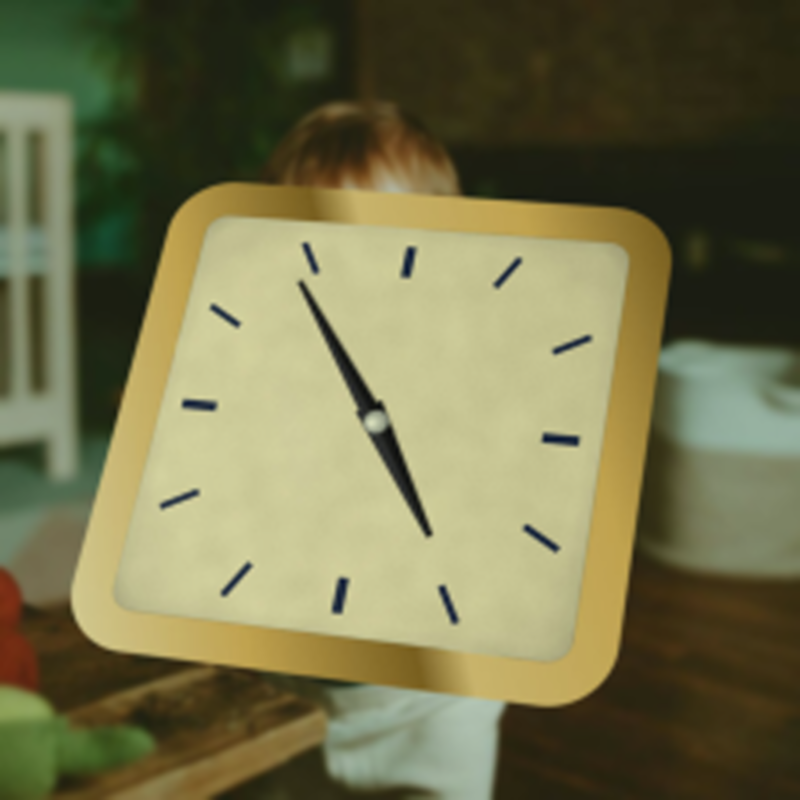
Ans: 4:54
